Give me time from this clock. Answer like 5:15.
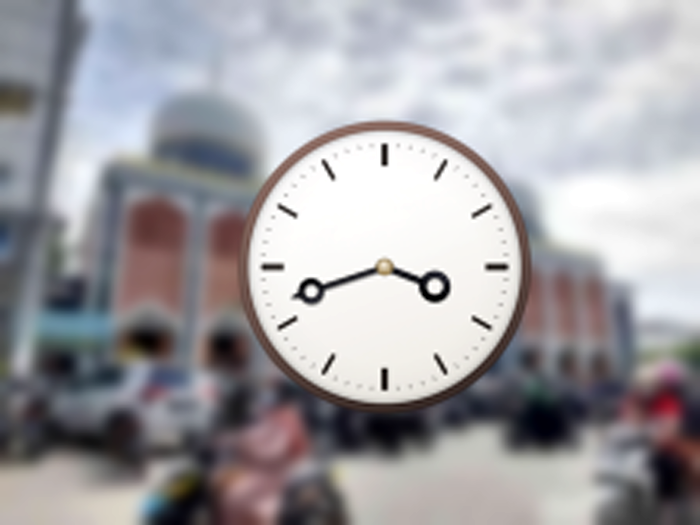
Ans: 3:42
